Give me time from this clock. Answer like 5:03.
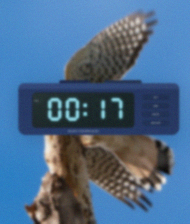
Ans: 0:17
